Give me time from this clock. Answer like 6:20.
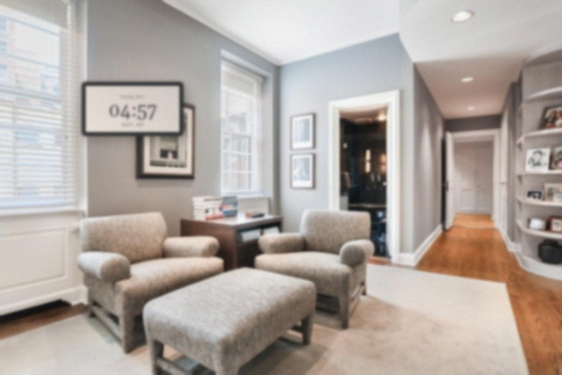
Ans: 4:57
